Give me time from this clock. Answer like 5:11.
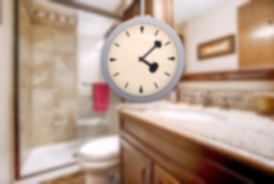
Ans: 4:08
